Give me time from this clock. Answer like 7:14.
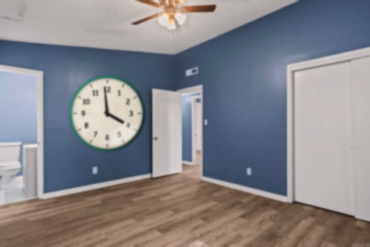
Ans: 3:59
